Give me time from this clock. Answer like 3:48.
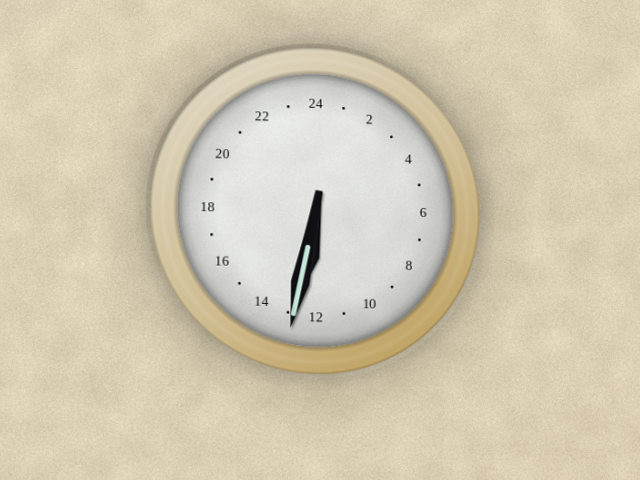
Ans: 12:32
